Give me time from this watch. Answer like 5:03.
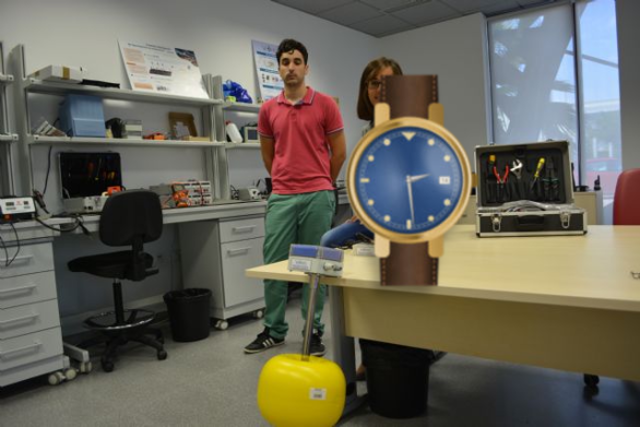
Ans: 2:29
